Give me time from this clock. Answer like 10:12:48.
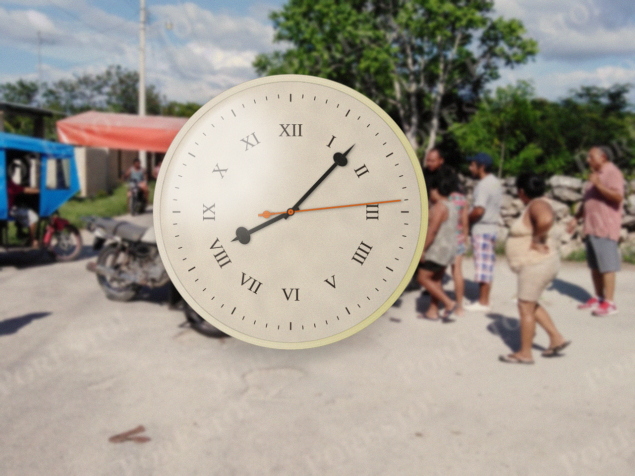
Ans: 8:07:14
